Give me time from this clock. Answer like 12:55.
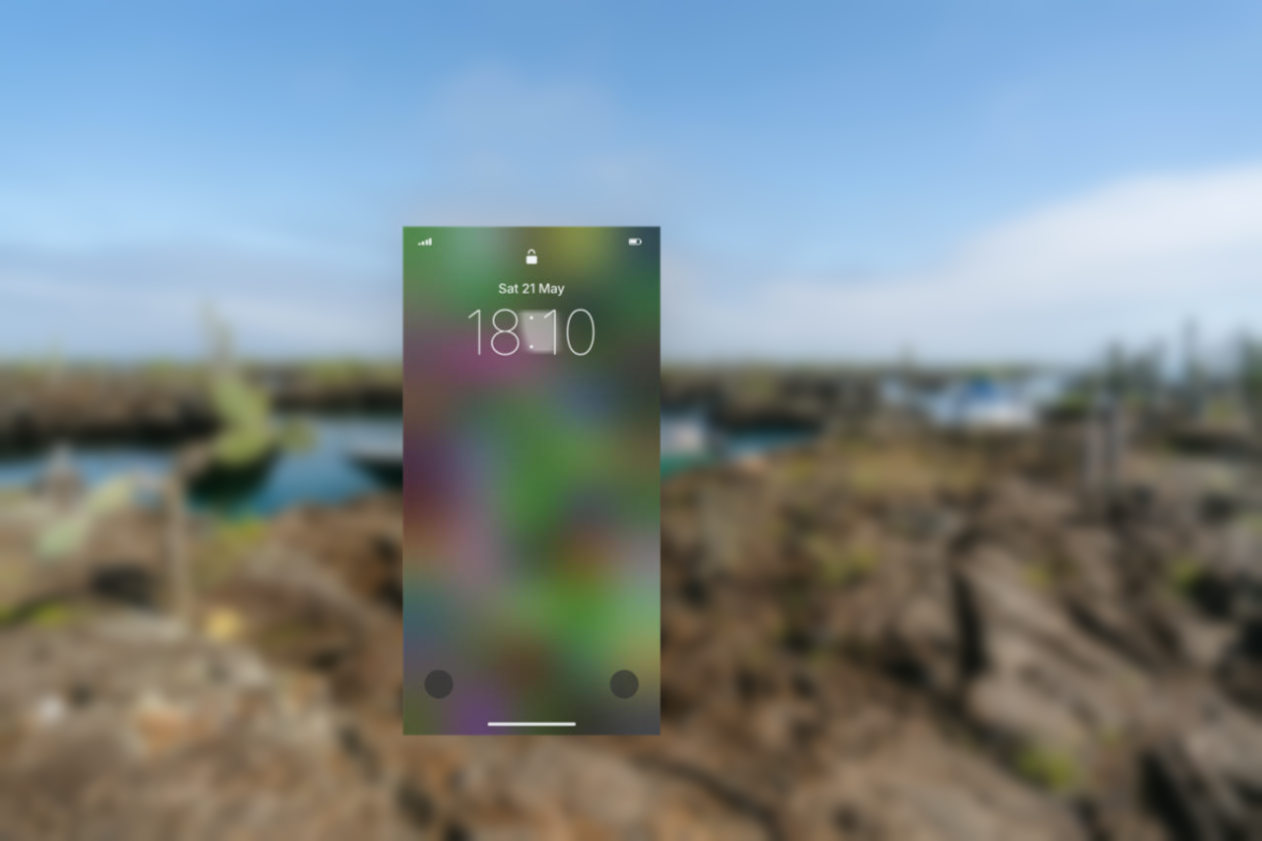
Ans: 18:10
